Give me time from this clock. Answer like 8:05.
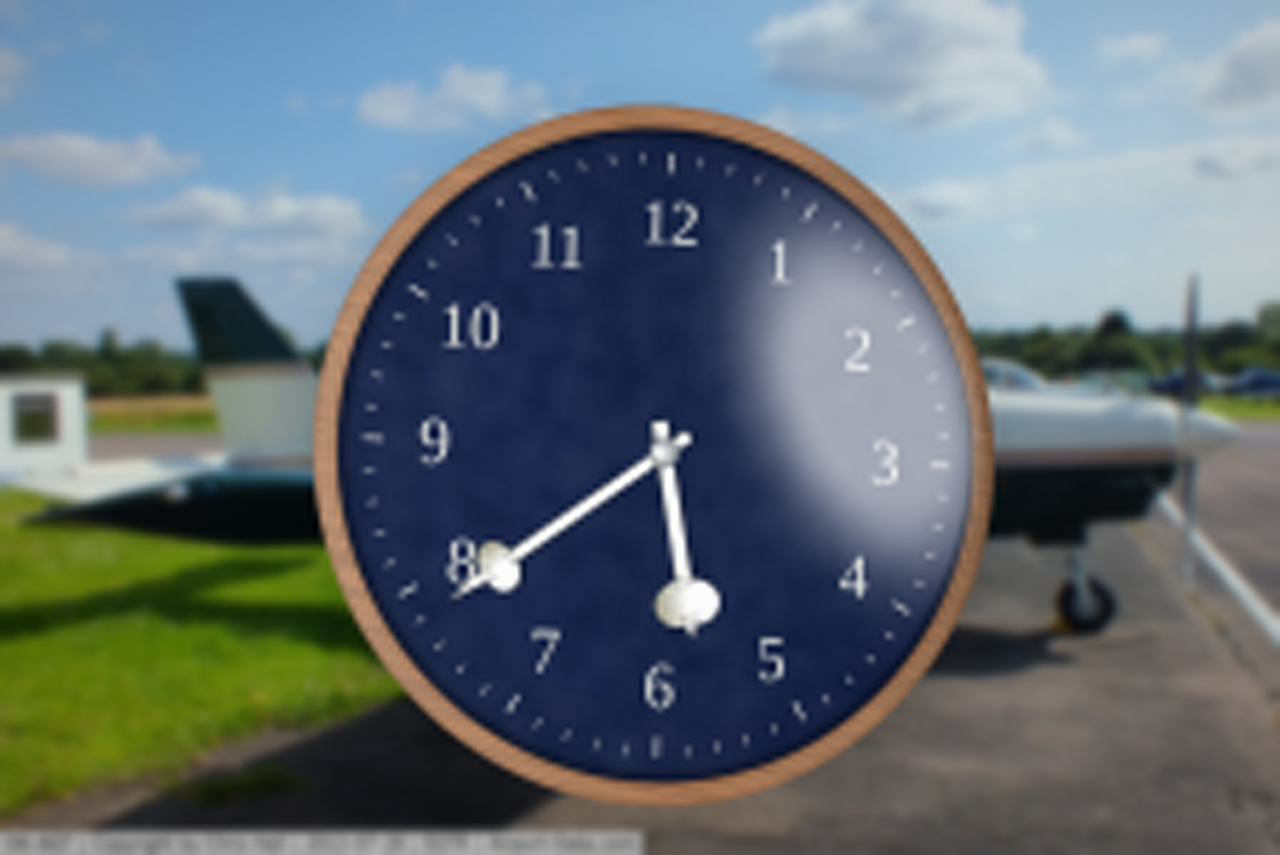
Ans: 5:39
